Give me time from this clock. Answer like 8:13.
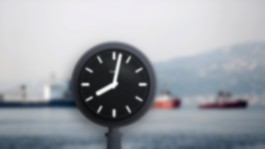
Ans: 8:02
